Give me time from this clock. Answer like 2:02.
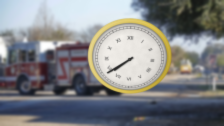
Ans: 7:39
